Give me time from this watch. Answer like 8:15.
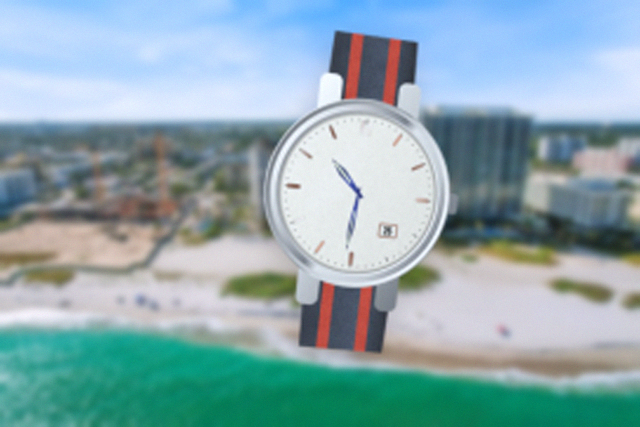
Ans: 10:31
